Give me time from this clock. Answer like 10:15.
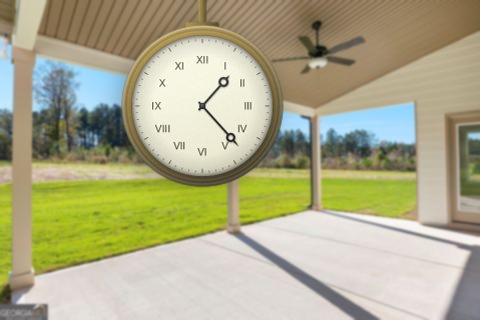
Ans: 1:23
